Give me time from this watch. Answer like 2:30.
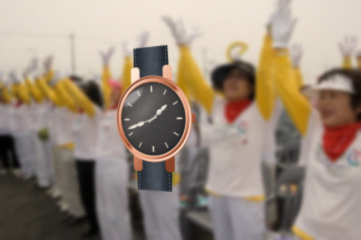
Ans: 1:42
